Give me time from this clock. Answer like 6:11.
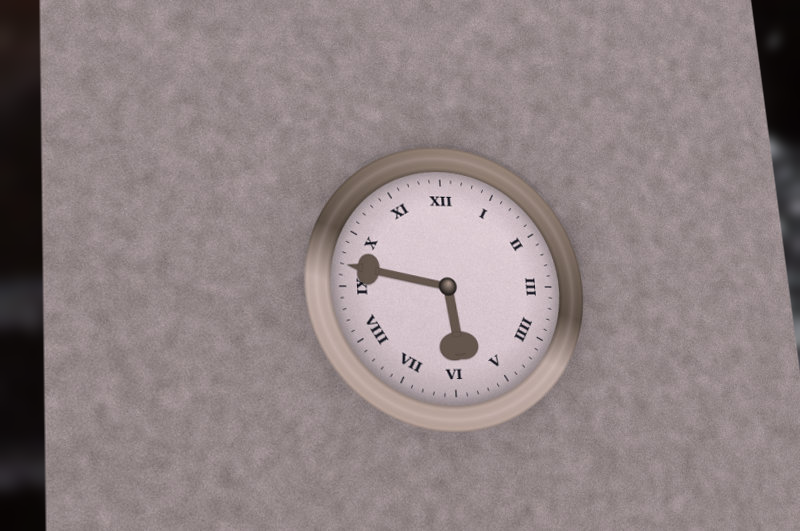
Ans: 5:47
